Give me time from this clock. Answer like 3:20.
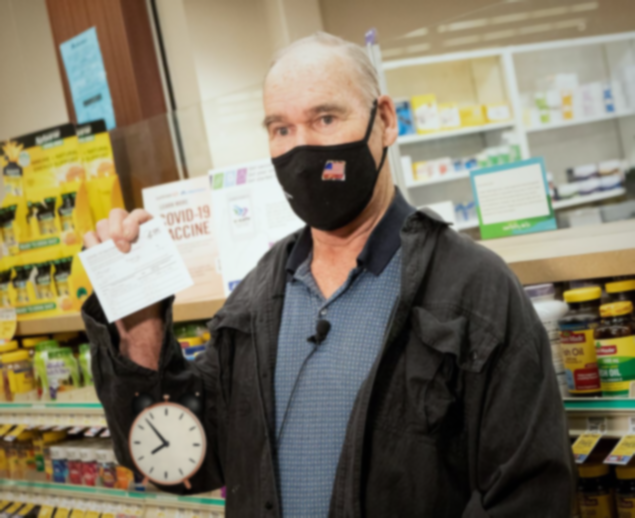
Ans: 7:53
